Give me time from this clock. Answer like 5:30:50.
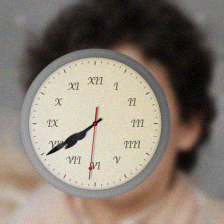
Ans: 7:39:31
